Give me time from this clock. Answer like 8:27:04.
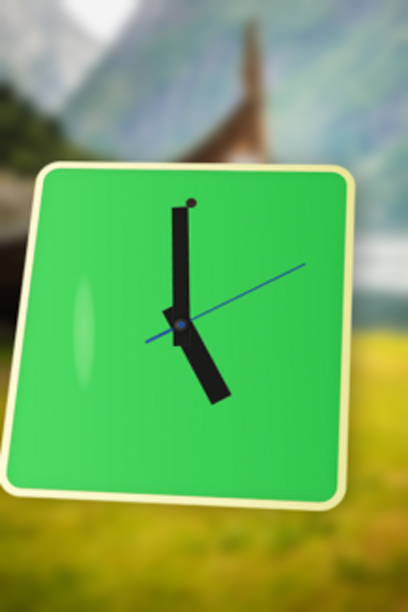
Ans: 4:59:10
